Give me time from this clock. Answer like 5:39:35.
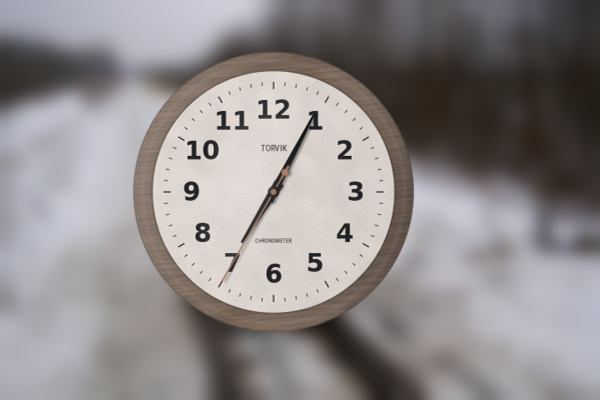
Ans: 7:04:35
